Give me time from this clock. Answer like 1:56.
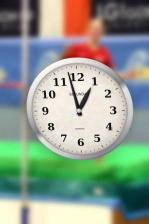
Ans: 12:58
